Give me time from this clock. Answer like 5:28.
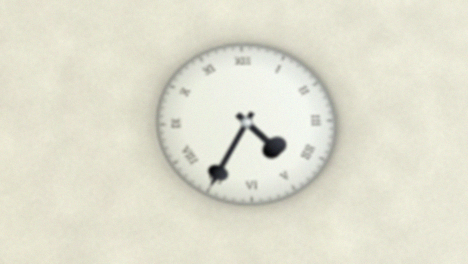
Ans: 4:35
